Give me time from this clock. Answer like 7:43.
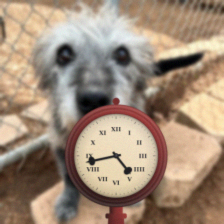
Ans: 4:43
